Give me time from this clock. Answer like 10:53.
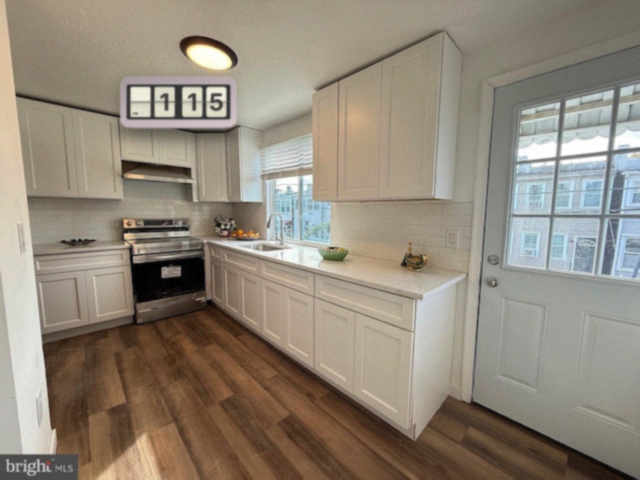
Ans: 1:15
